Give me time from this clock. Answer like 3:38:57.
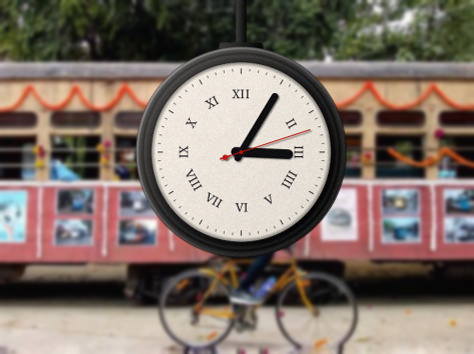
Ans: 3:05:12
